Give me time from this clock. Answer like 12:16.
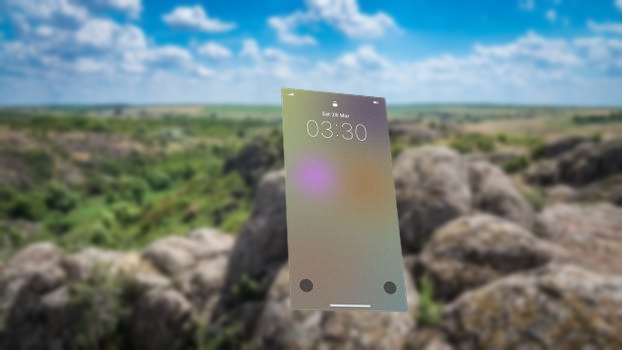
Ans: 3:30
